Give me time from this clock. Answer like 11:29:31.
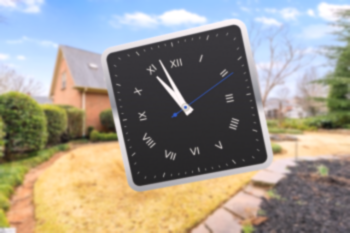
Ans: 10:57:11
